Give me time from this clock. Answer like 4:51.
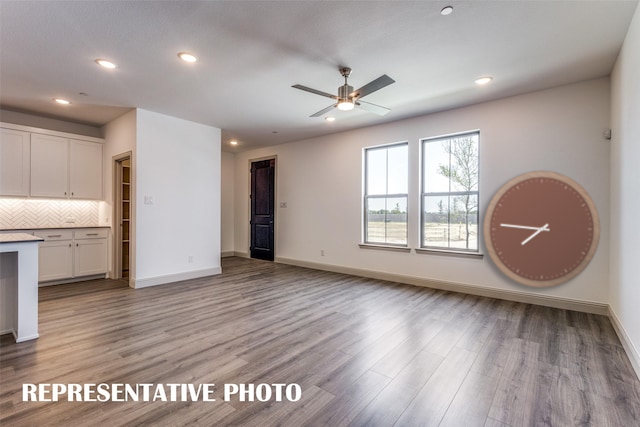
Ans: 7:46
